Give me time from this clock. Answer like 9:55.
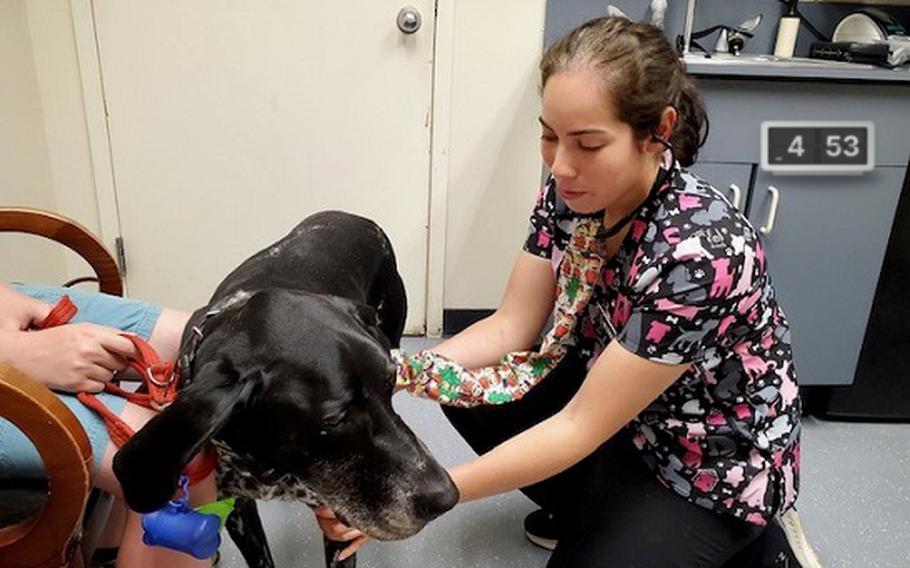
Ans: 4:53
